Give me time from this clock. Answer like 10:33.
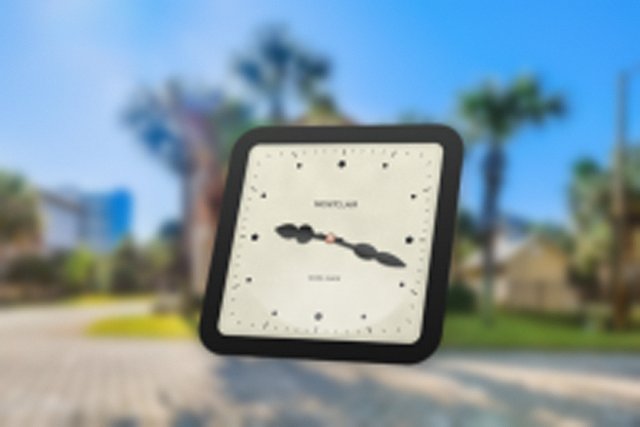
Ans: 9:18
